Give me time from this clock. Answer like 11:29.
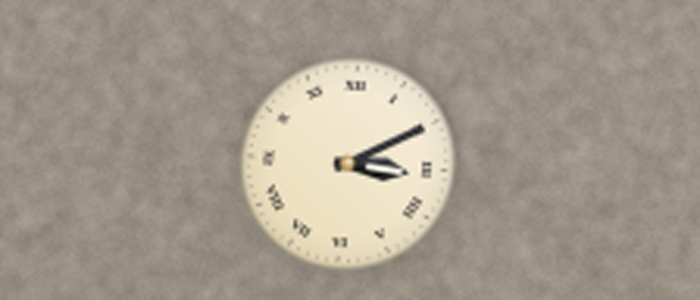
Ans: 3:10
